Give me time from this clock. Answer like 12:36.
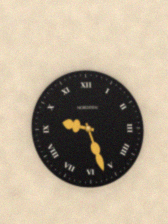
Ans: 9:27
